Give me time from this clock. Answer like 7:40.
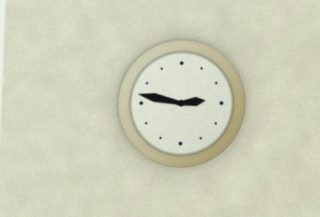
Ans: 2:47
